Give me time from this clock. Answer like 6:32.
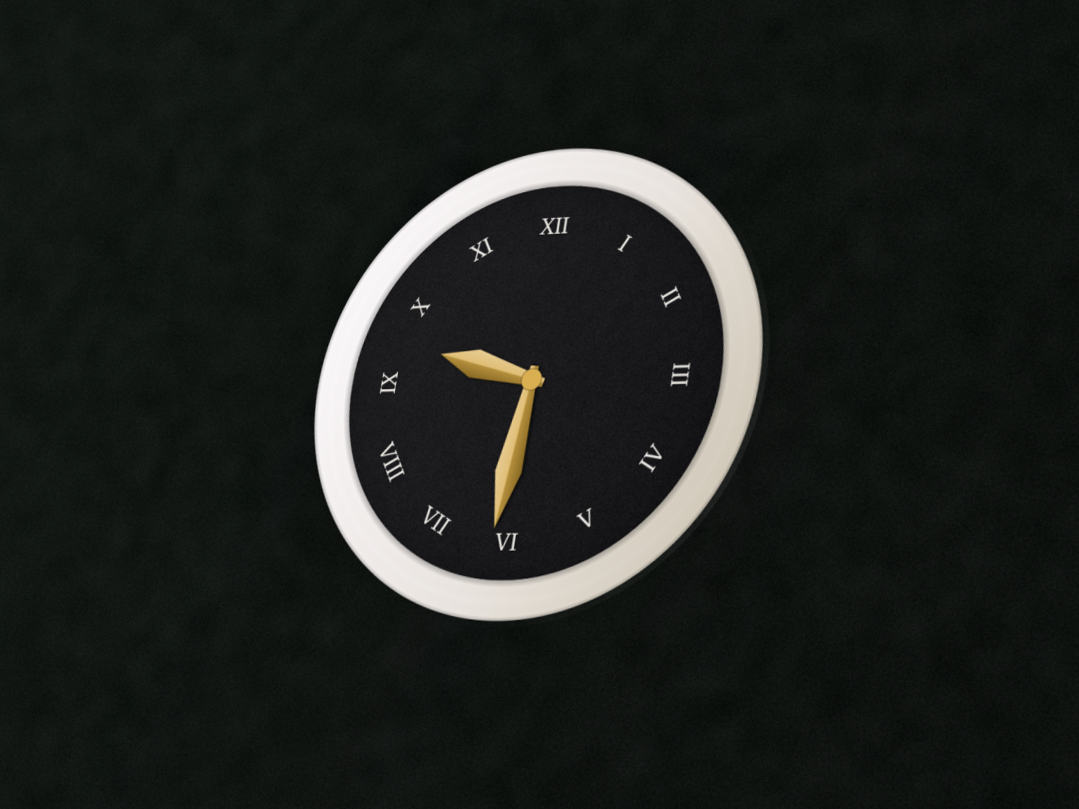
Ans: 9:31
